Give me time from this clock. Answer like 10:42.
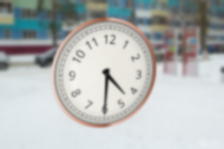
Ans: 4:30
